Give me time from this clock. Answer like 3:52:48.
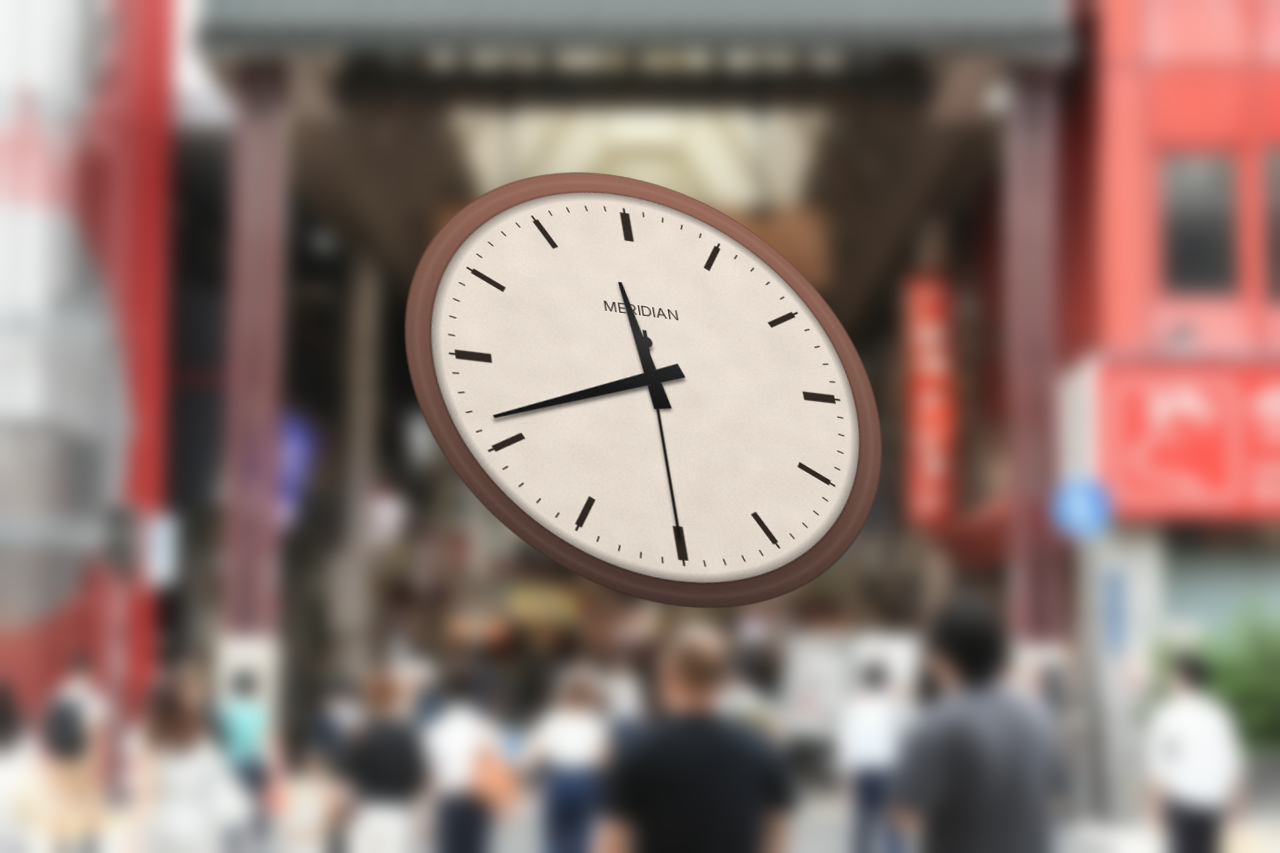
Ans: 11:41:30
